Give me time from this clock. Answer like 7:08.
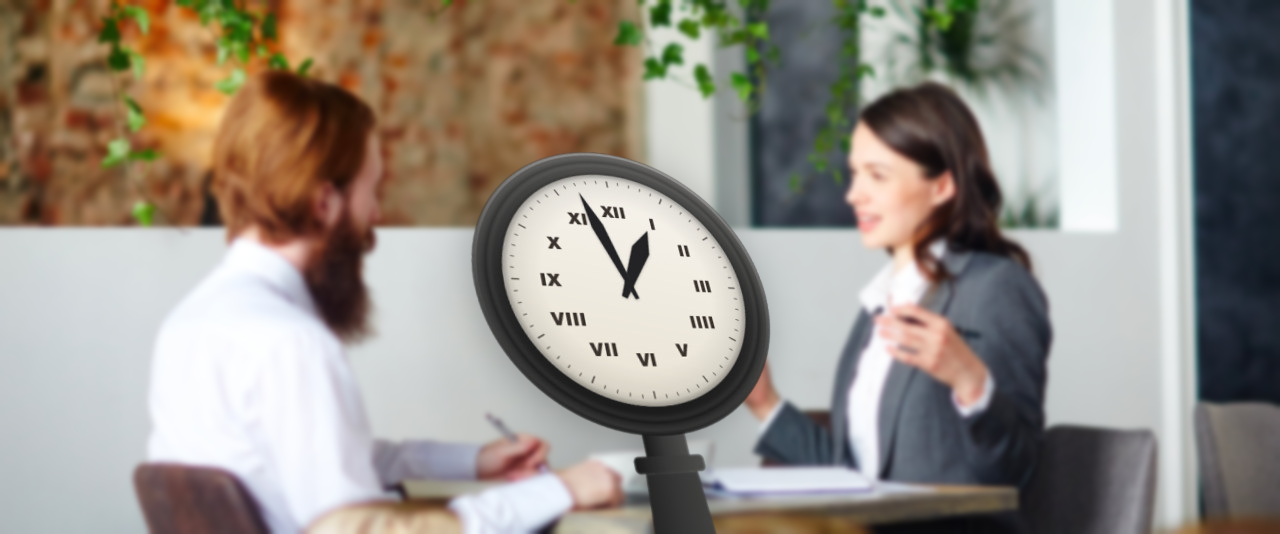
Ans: 12:57
